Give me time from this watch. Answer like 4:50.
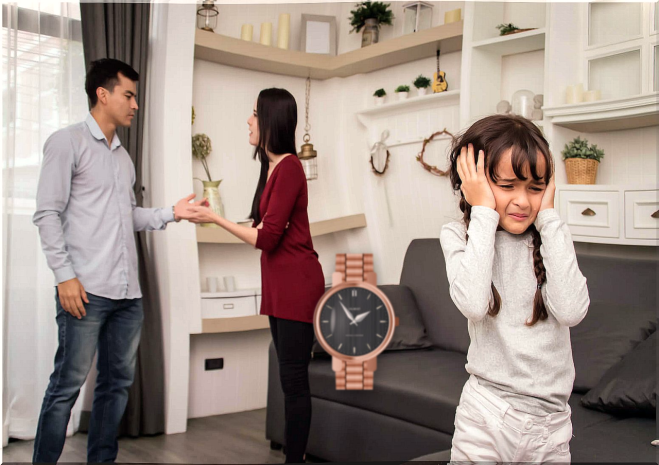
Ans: 1:54
